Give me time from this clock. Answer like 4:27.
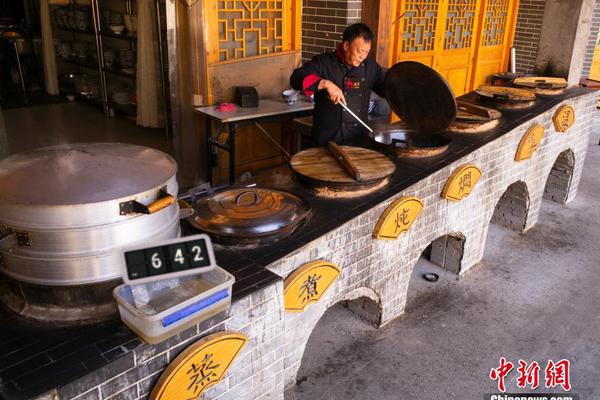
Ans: 6:42
